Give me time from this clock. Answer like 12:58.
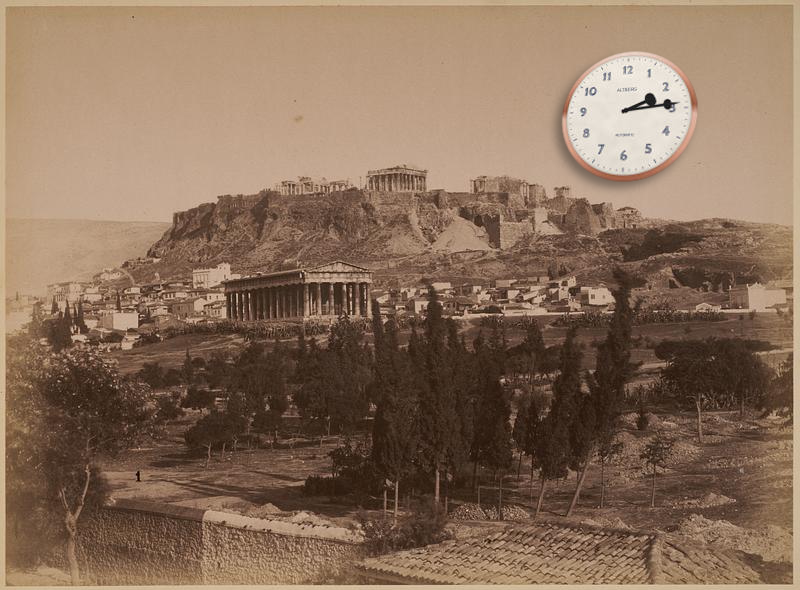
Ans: 2:14
